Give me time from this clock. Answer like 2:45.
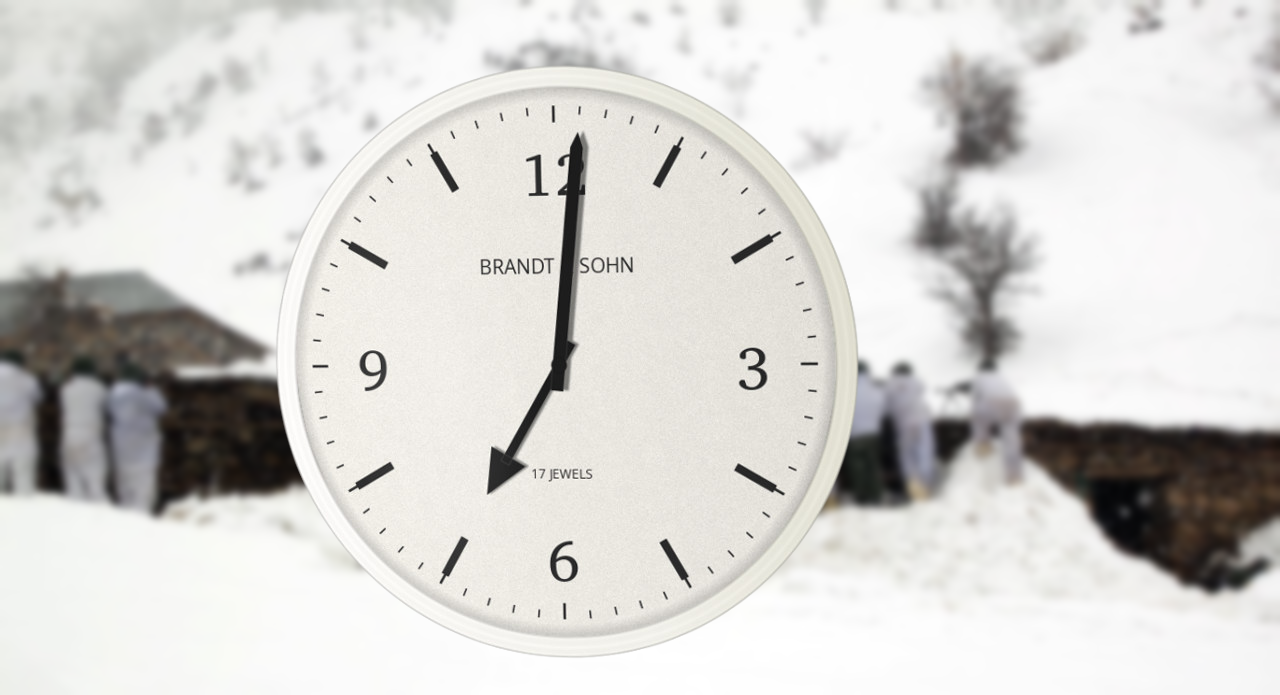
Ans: 7:01
